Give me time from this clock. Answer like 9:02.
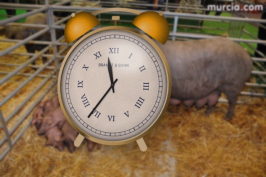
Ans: 11:36
